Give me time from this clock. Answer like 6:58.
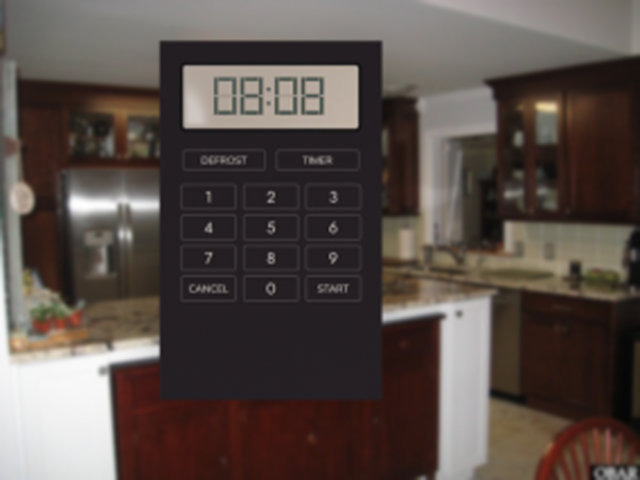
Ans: 8:08
